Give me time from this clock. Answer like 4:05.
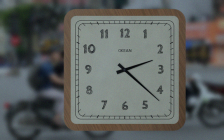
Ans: 2:22
